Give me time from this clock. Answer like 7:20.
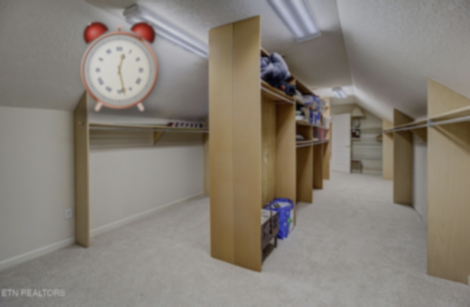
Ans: 12:28
